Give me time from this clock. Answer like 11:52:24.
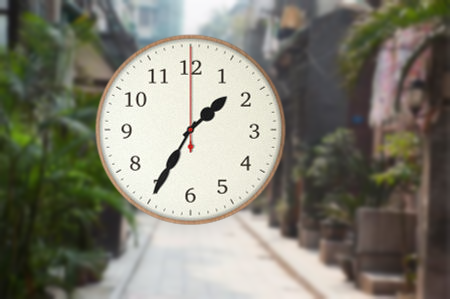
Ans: 1:35:00
